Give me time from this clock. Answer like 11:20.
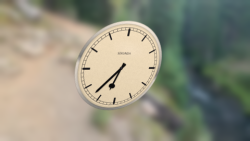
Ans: 6:37
